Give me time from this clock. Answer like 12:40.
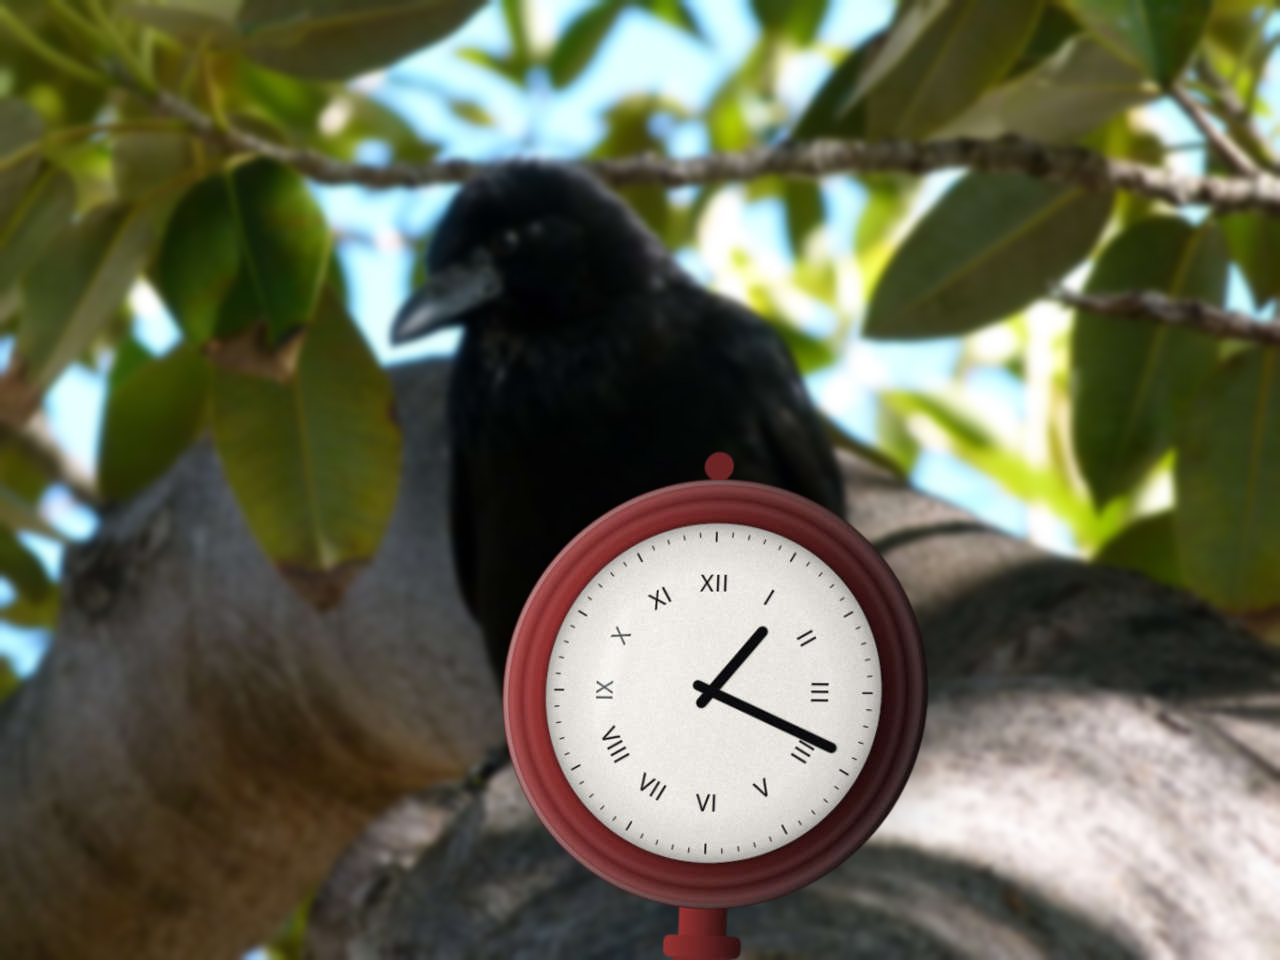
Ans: 1:19
